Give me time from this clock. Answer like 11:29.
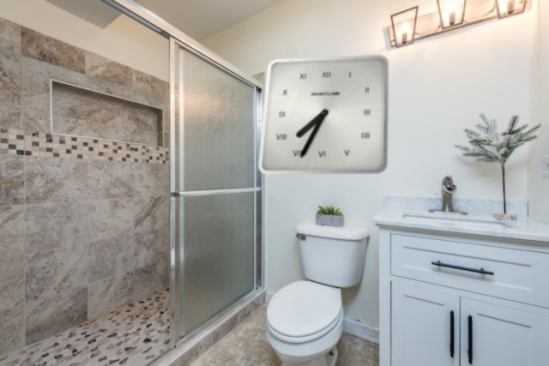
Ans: 7:34
